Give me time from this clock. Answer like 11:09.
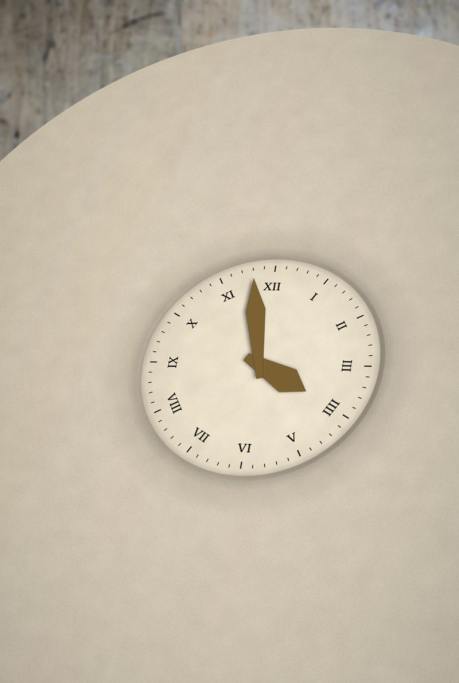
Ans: 3:58
